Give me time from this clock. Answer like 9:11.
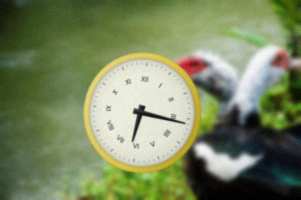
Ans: 6:16
